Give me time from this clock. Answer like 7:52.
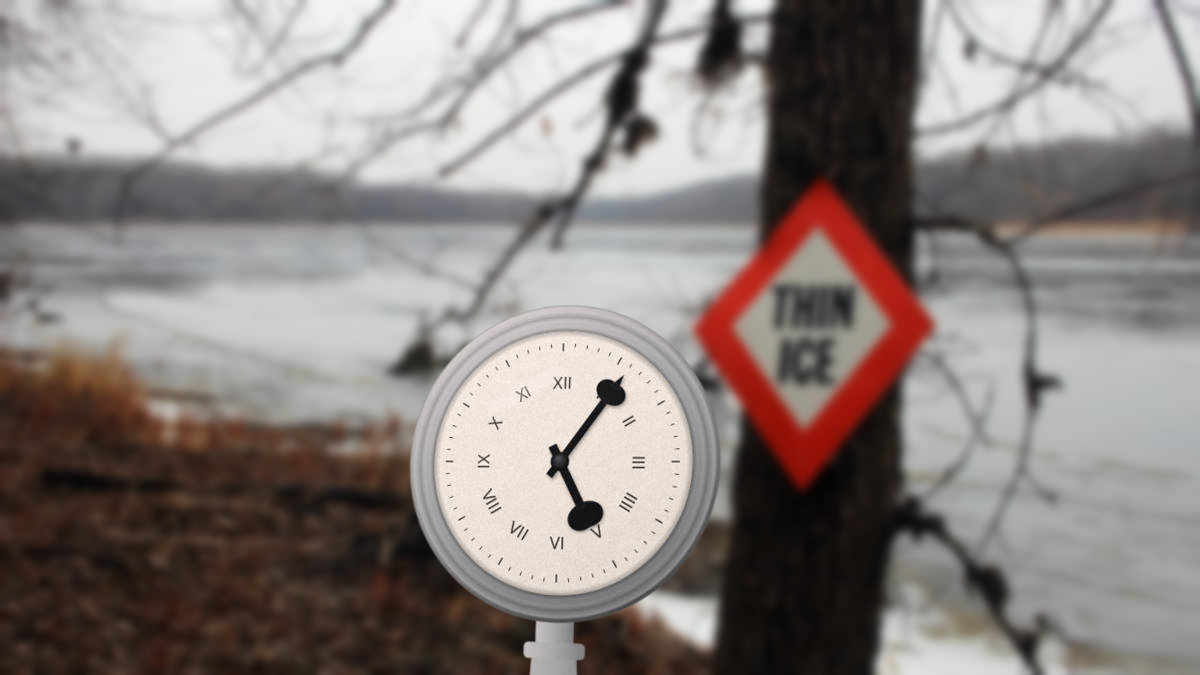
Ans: 5:06
